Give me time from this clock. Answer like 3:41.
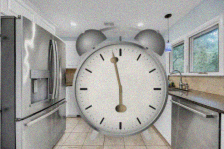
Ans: 5:58
